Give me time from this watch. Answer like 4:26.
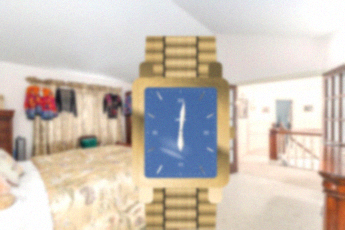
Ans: 6:01
